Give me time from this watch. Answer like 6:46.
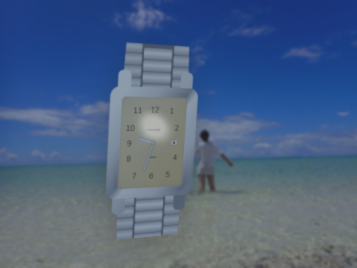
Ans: 9:33
